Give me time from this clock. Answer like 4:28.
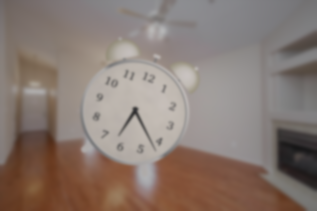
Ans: 6:22
